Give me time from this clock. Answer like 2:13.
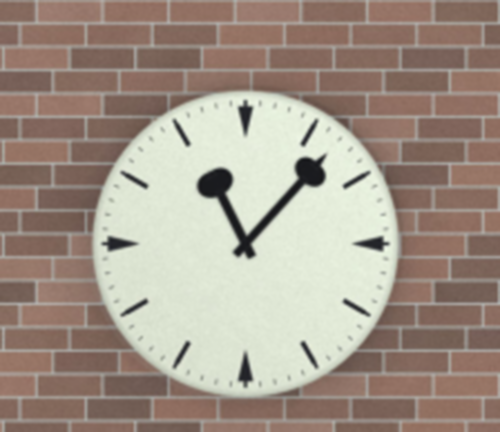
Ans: 11:07
